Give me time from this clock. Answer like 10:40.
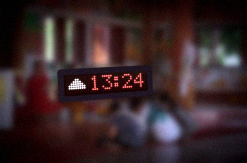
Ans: 13:24
